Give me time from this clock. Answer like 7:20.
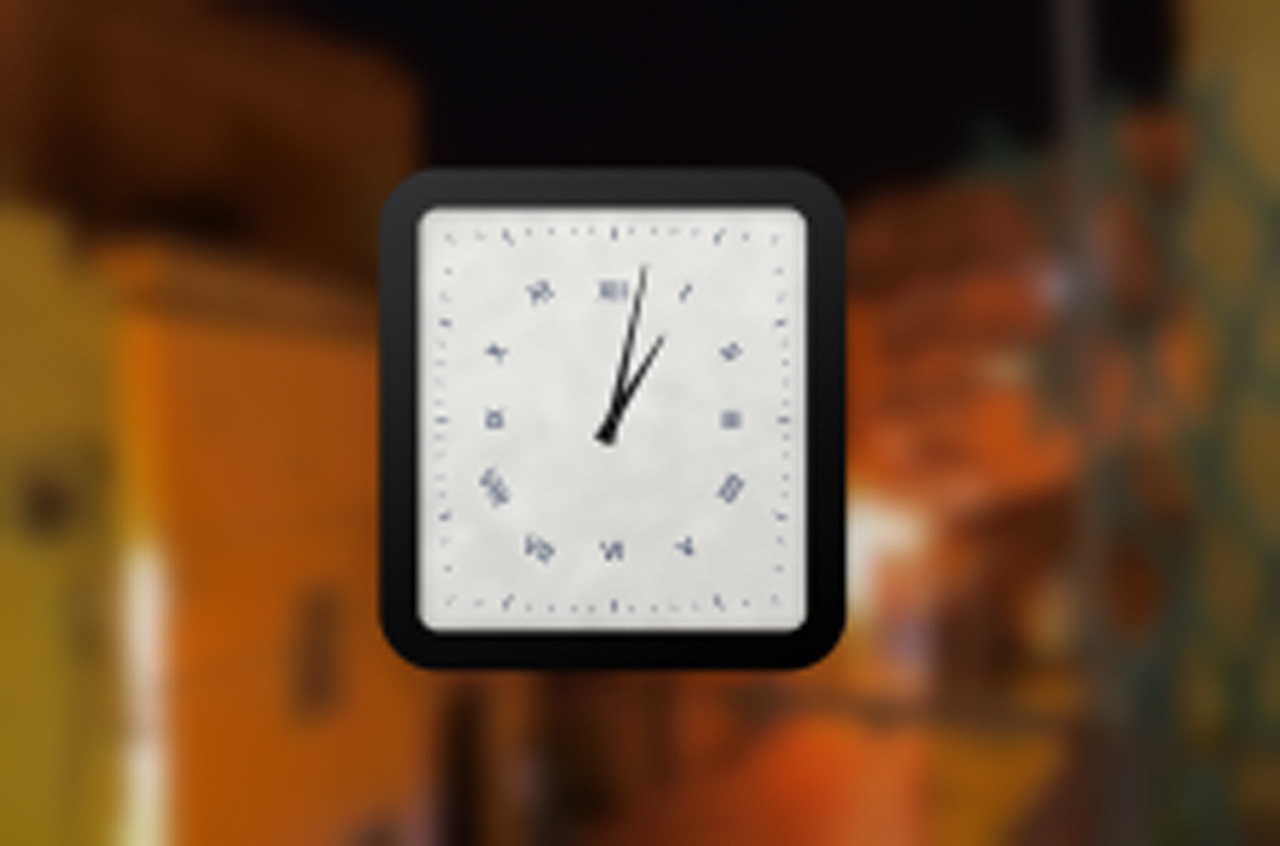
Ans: 1:02
